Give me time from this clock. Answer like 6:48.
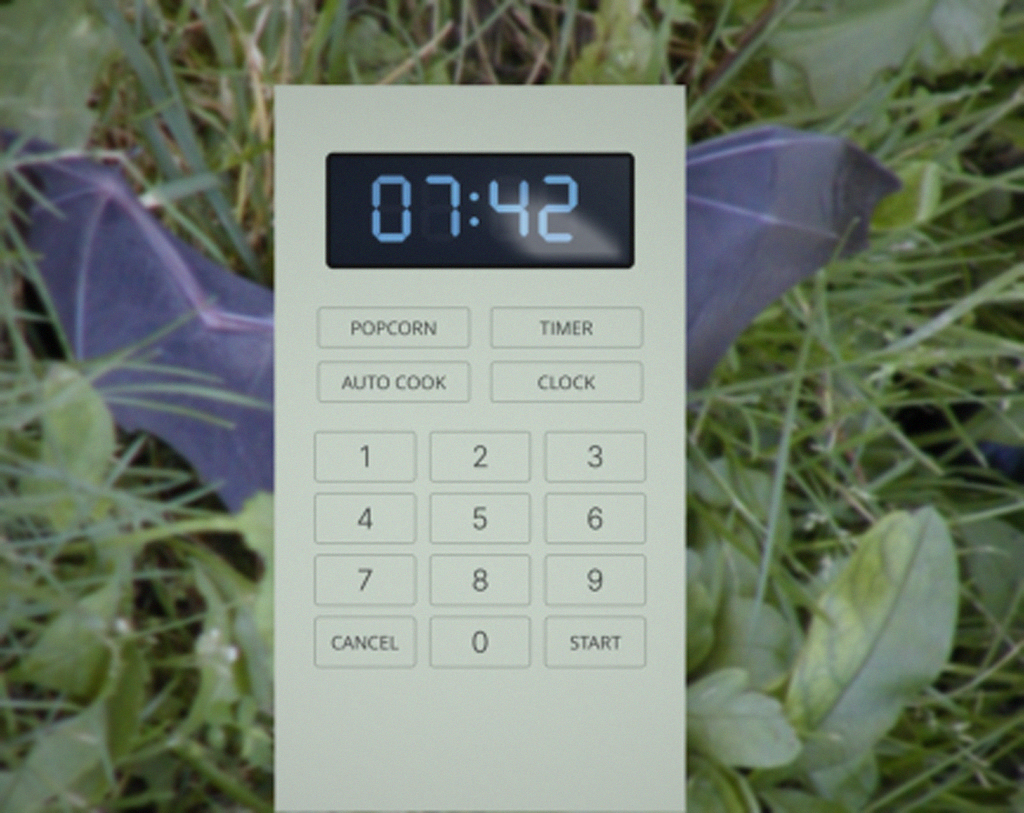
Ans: 7:42
